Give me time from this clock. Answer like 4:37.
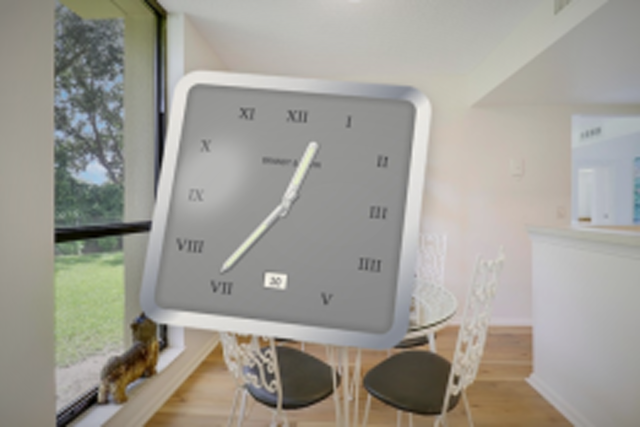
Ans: 12:36
